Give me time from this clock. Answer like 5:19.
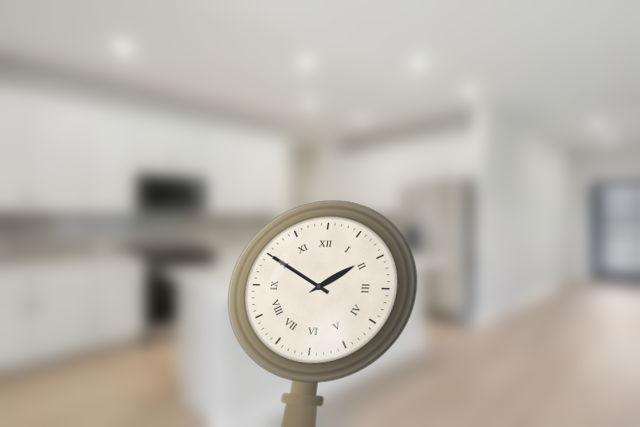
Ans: 1:50
